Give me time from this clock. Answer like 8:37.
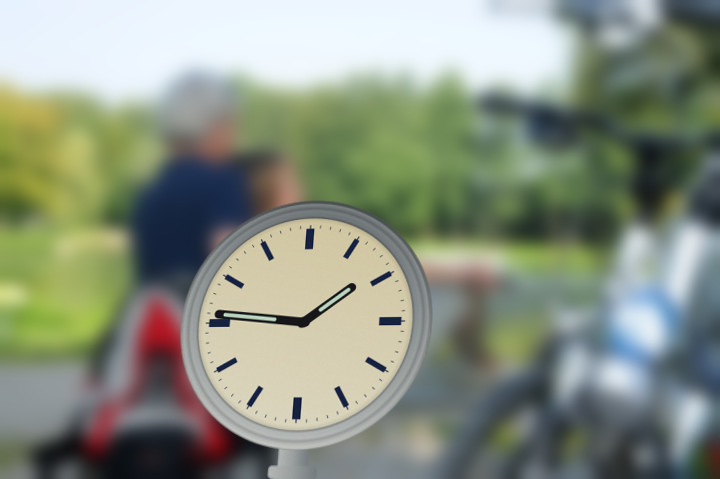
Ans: 1:46
